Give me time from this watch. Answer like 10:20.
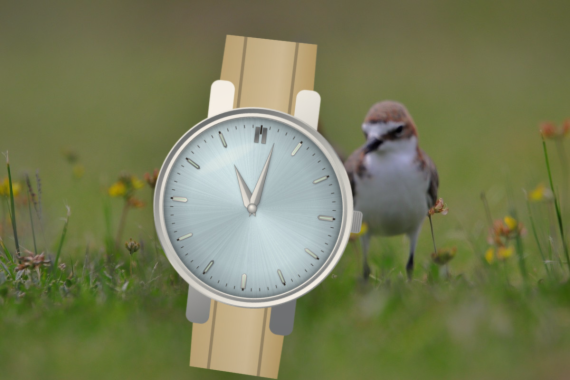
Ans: 11:02
